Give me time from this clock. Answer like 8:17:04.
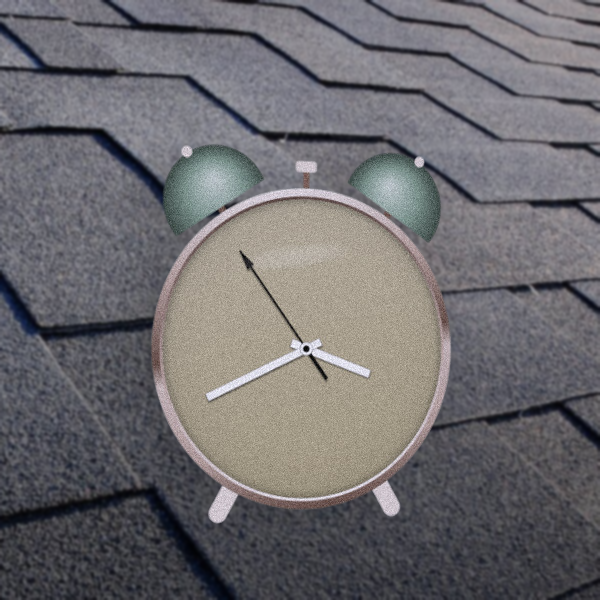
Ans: 3:40:54
